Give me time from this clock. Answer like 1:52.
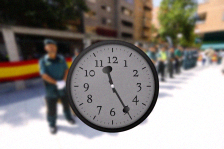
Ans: 11:25
